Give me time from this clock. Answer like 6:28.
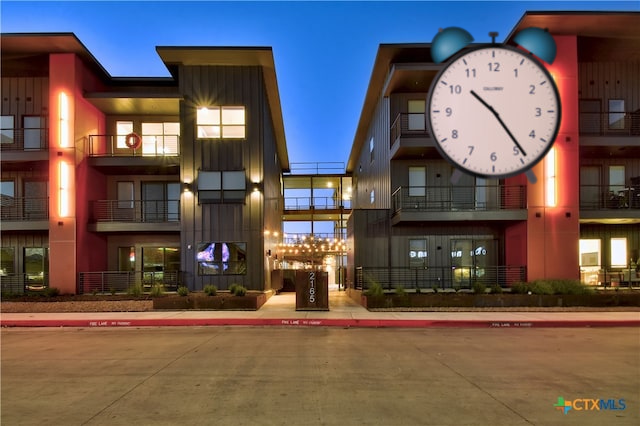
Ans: 10:24
